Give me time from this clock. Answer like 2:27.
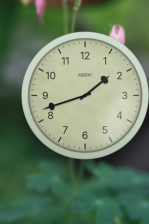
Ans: 1:42
